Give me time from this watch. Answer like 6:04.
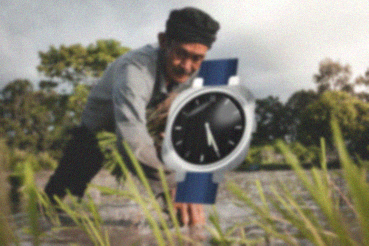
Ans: 5:25
